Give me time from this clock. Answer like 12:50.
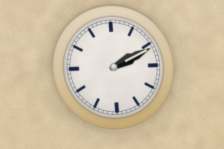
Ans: 2:11
